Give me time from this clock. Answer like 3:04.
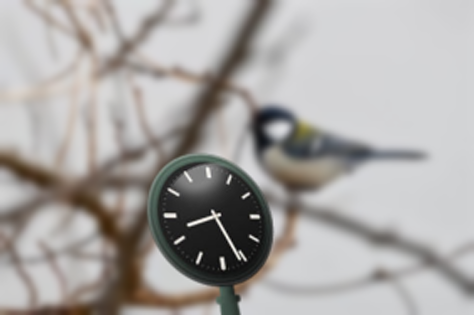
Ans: 8:26
